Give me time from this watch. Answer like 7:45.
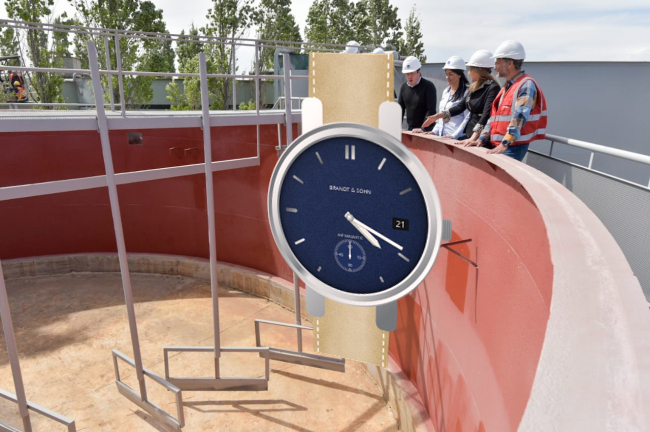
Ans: 4:19
